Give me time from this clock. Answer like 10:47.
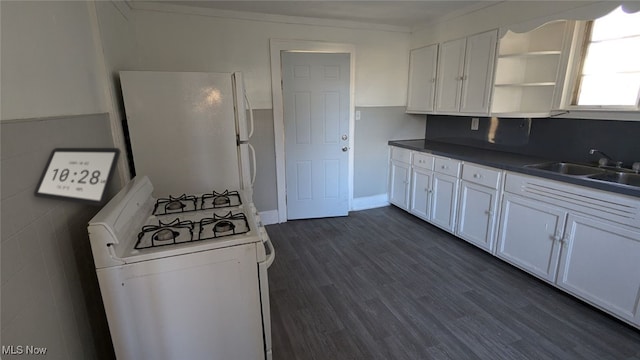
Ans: 10:28
